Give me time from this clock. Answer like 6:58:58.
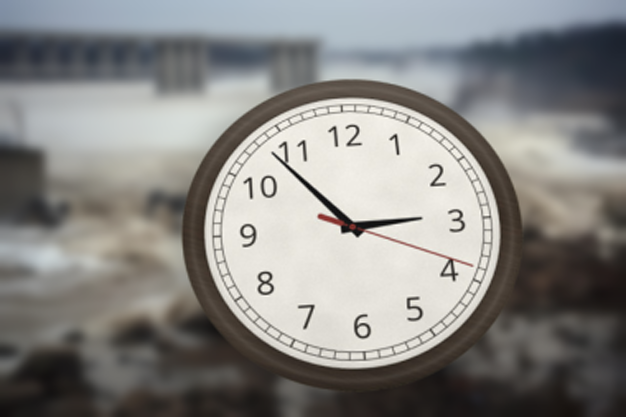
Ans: 2:53:19
